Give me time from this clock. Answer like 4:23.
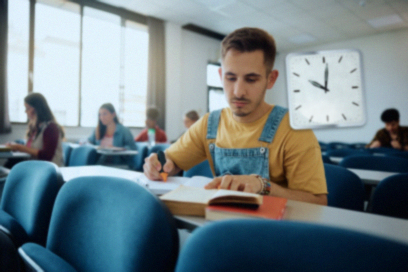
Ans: 10:01
